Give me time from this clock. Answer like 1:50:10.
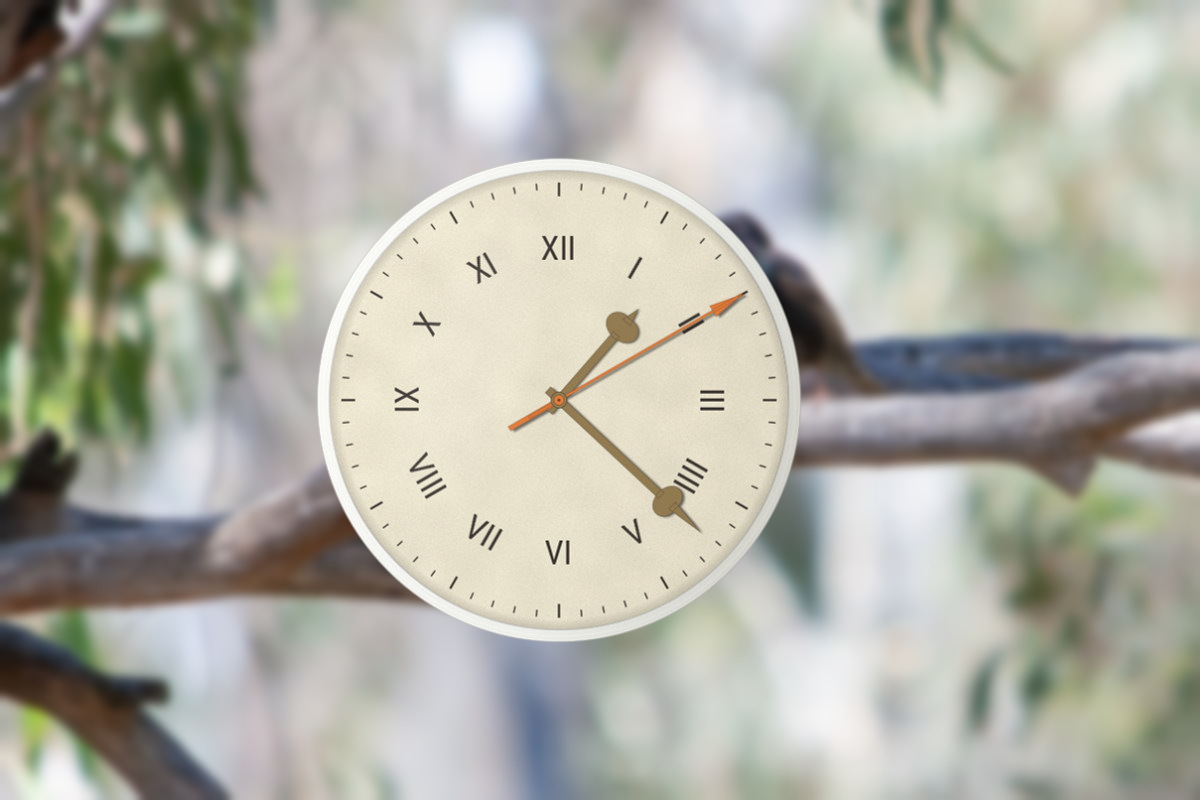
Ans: 1:22:10
